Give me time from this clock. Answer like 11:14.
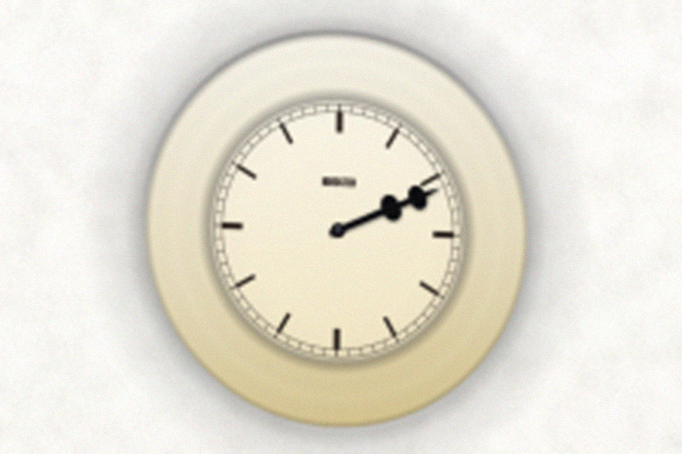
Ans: 2:11
